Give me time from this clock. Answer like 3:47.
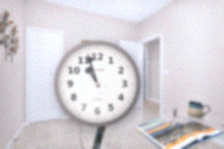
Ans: 10:57
